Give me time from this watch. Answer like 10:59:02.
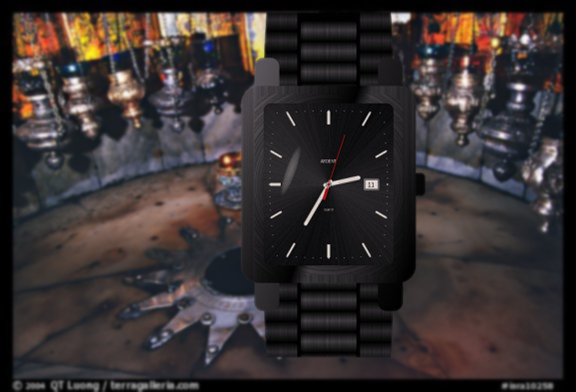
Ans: 2:35:03
